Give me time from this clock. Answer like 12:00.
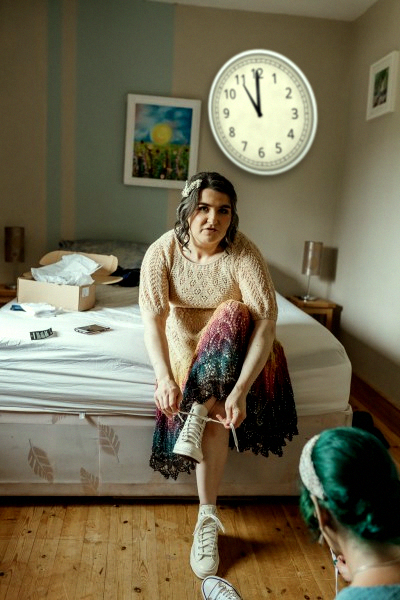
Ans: 11:00
